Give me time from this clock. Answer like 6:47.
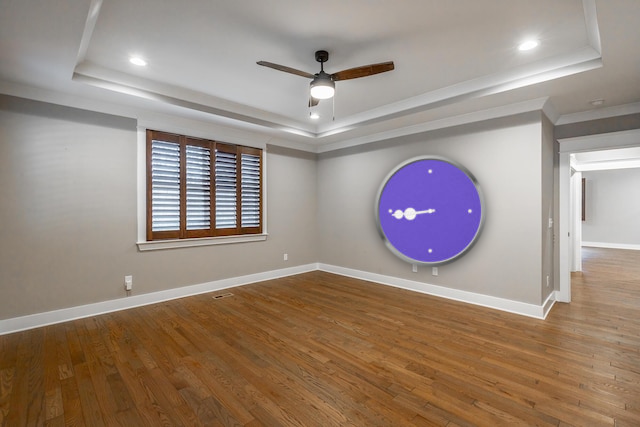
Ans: 8:44
